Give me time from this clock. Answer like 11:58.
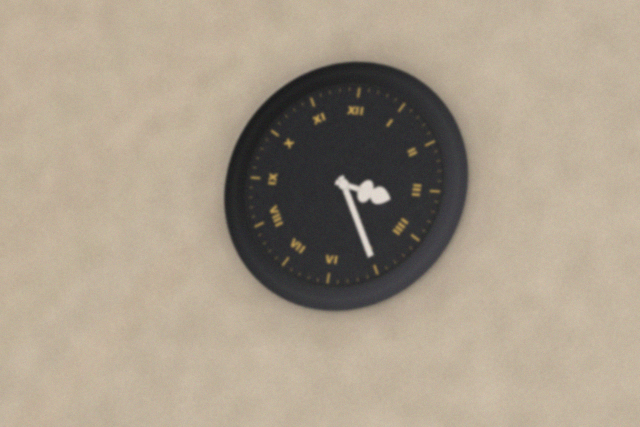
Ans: 3:25
